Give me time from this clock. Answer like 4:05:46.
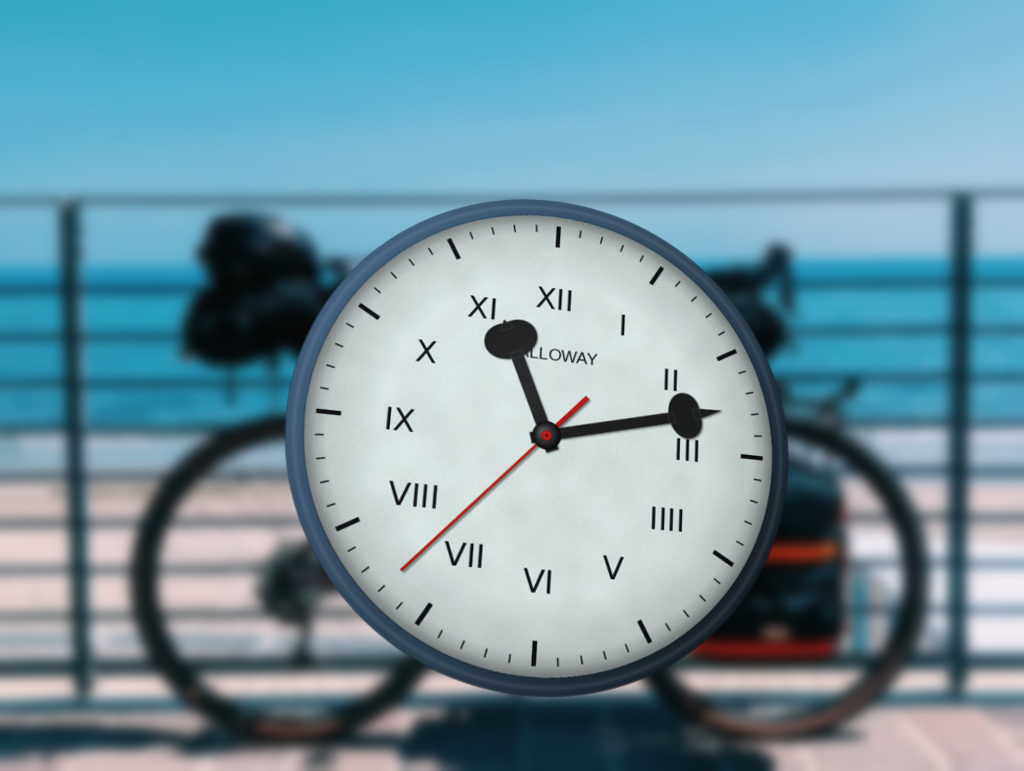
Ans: 11:12:37
